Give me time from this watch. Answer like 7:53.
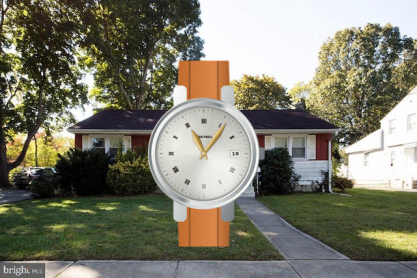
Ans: 11:06
